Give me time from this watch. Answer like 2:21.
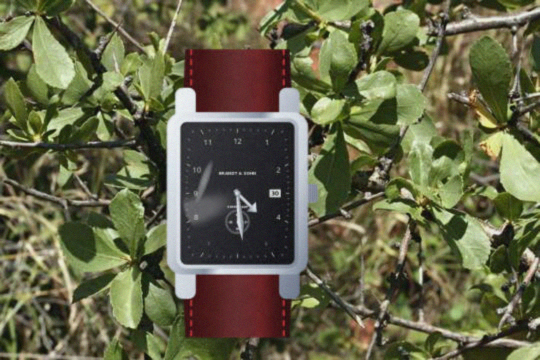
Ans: 4:29
